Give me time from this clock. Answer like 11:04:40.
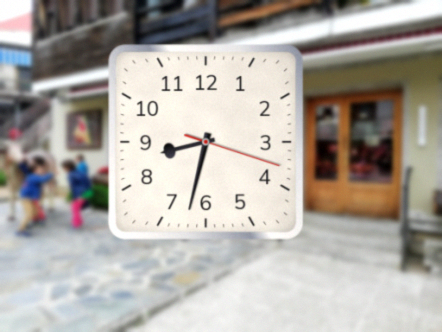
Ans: 8:32:18
